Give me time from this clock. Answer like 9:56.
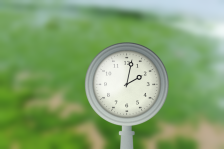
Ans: 2:02
